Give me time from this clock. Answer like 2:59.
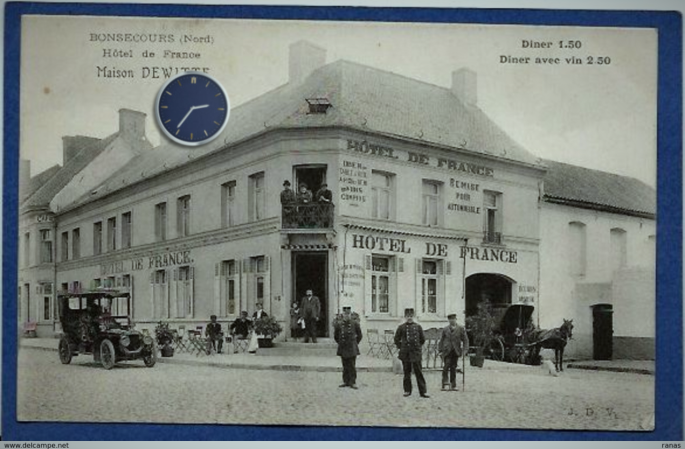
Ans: 2:36
